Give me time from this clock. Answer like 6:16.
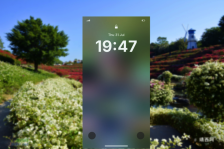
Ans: 19:47
